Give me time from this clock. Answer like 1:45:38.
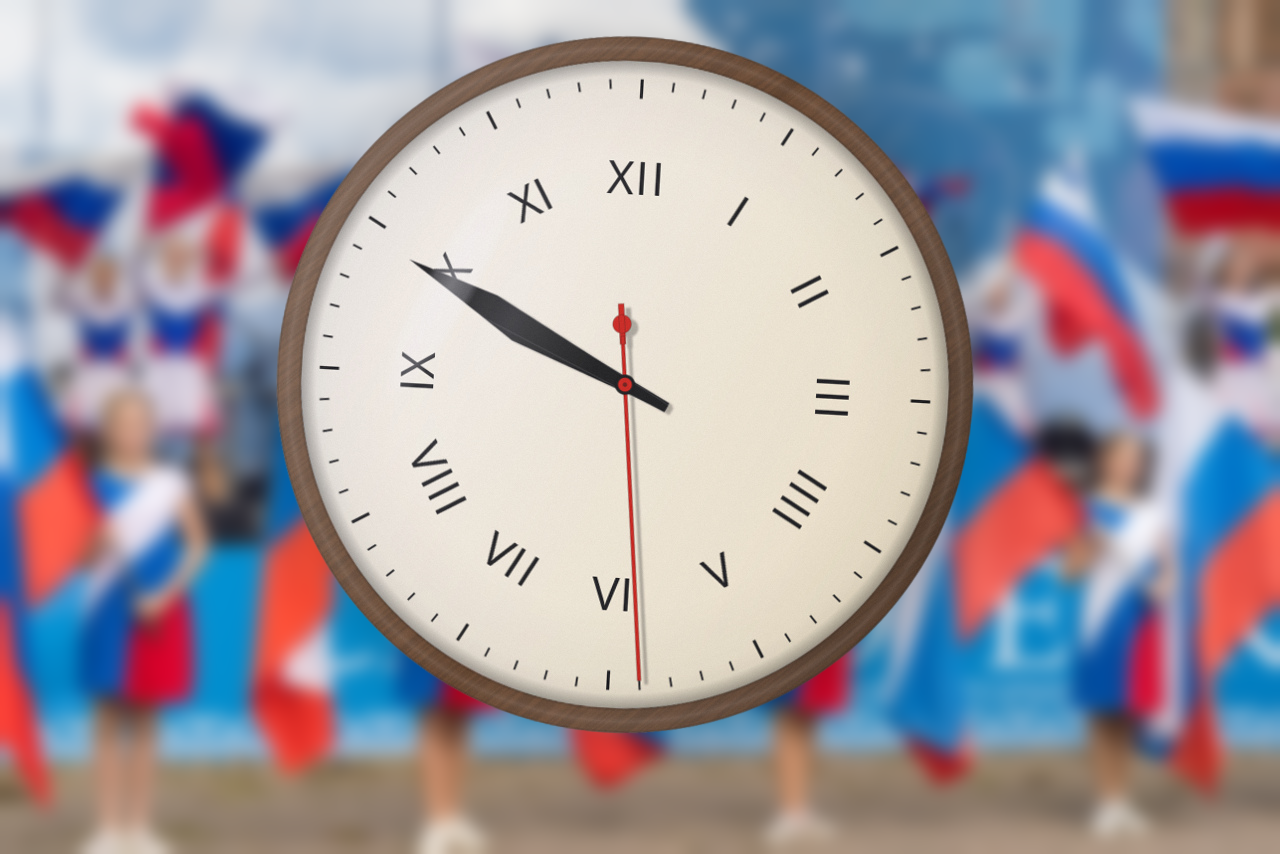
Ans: 9:49:29
